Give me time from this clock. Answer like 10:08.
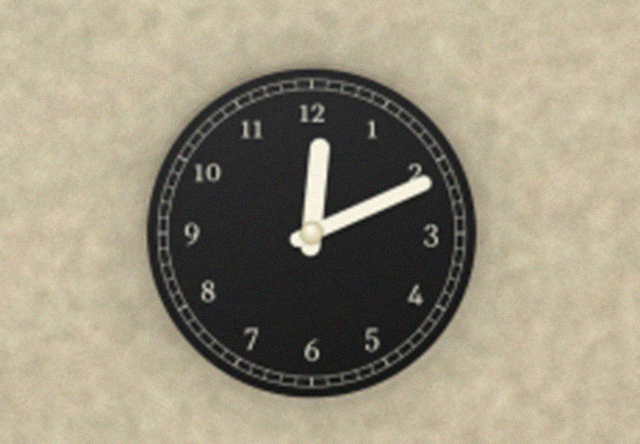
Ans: 12:11
